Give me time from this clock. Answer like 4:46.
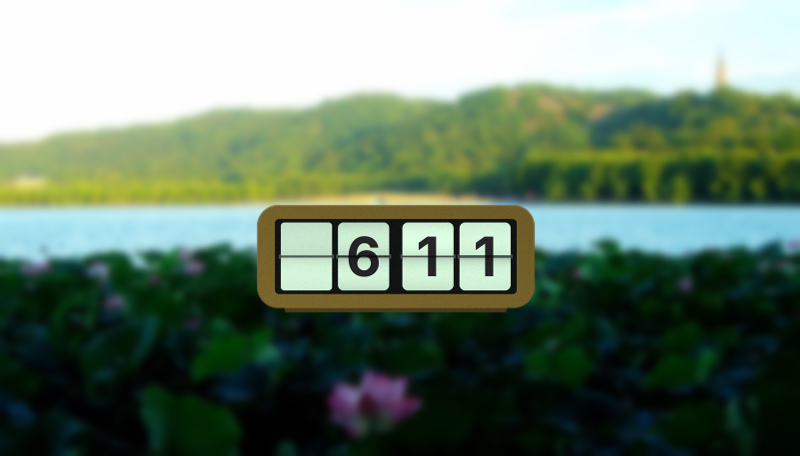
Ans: 6:11
